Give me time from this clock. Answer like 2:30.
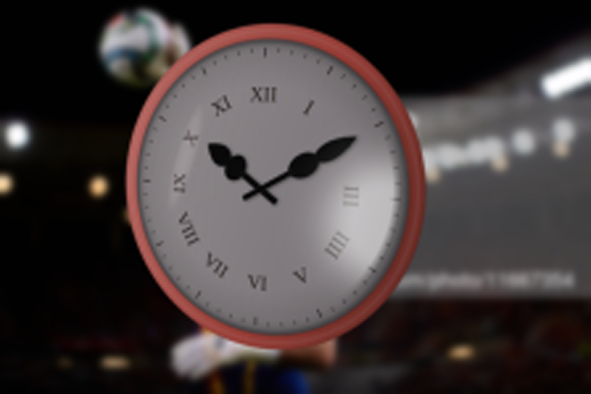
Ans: 10:10
